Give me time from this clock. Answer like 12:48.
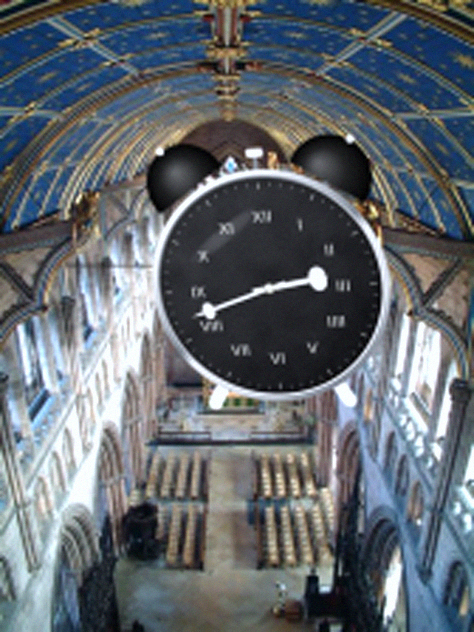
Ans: 2:42
